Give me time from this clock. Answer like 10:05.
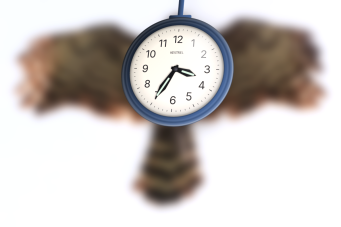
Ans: 3:35
